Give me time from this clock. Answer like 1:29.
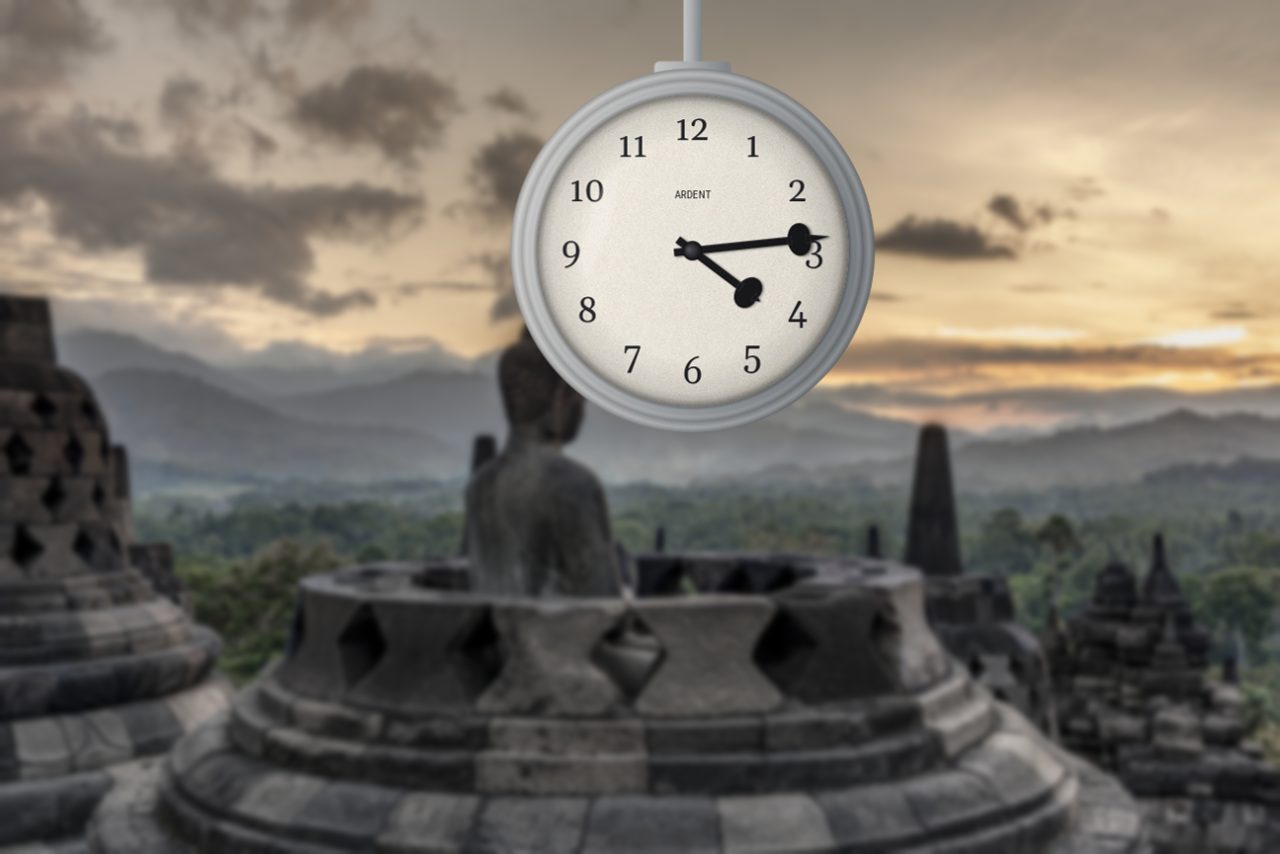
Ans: 4:14
